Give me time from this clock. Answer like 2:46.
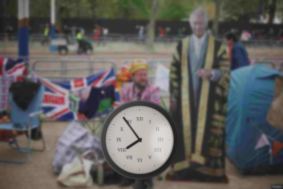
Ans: 7:54
